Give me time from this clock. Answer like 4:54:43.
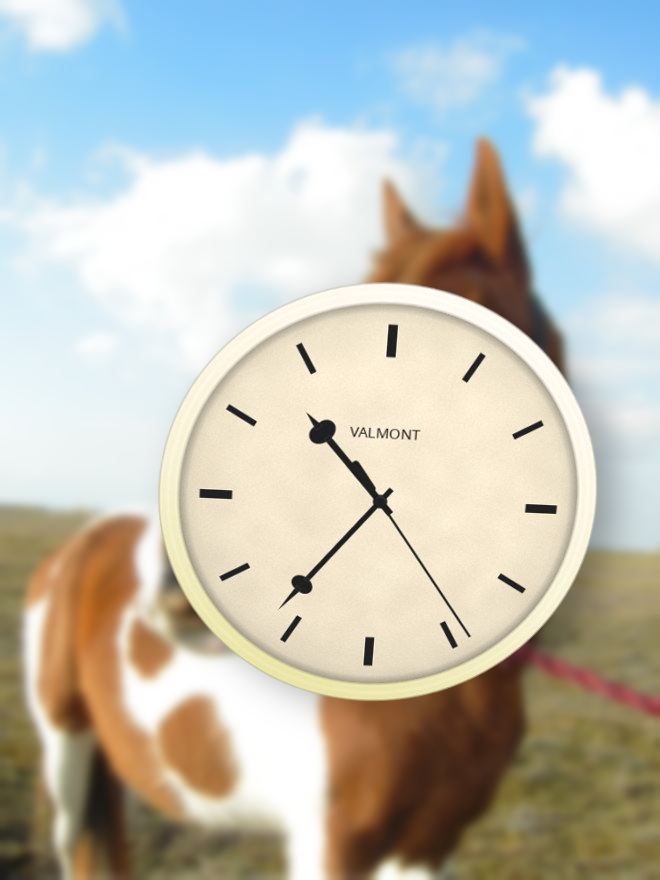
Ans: 10:36:24
